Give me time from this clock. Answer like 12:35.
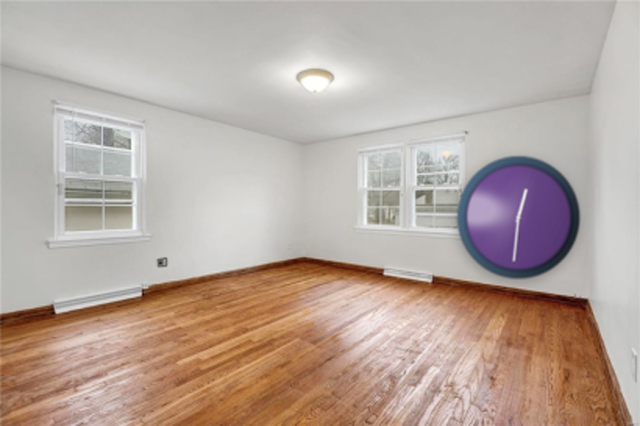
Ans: 12:31
